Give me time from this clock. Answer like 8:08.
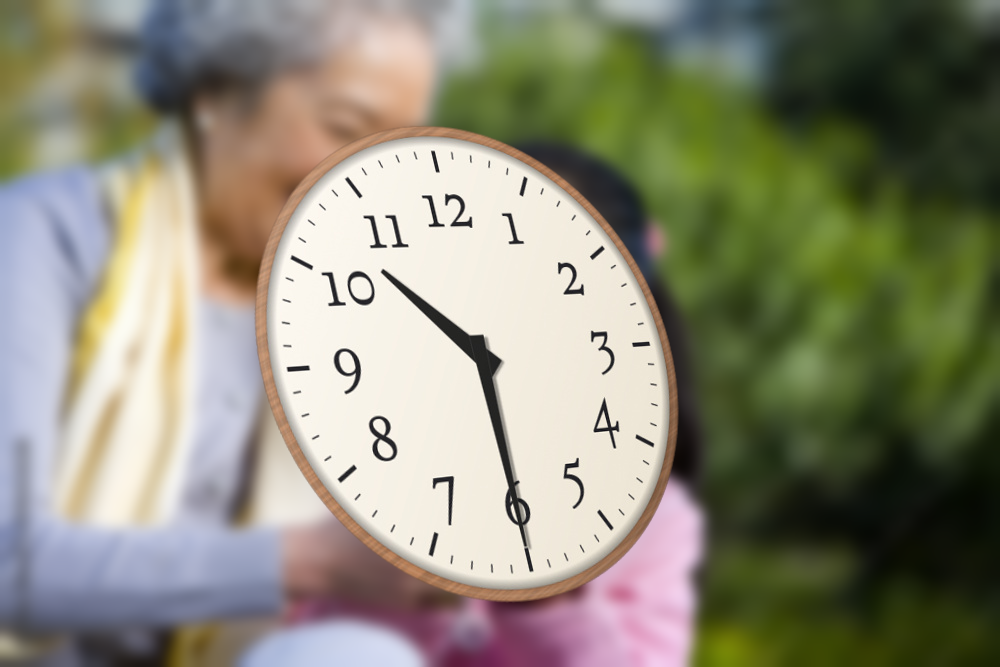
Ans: 10:30
